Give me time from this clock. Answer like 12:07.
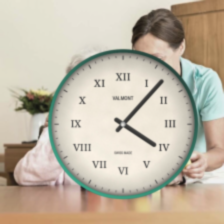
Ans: 4:07
